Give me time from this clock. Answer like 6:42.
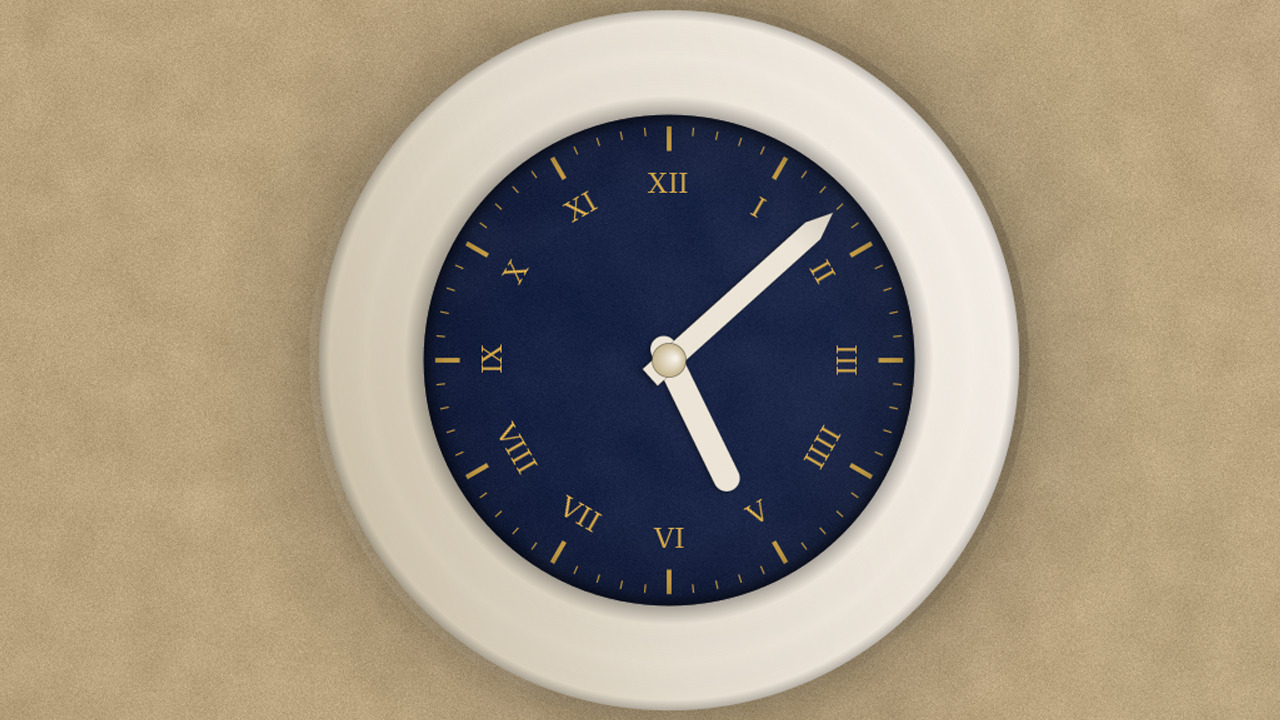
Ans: 5:08
